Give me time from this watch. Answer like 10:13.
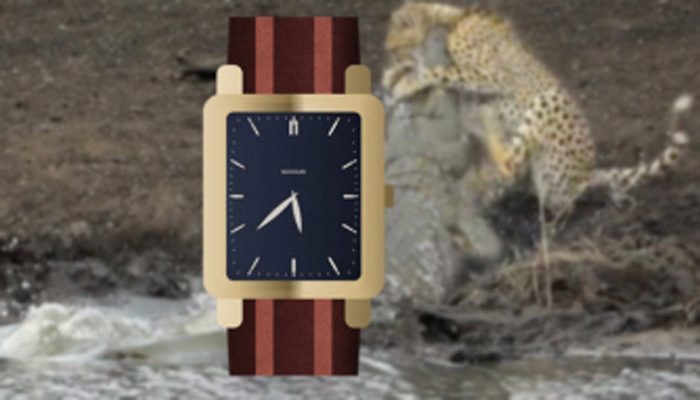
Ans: 5:38
